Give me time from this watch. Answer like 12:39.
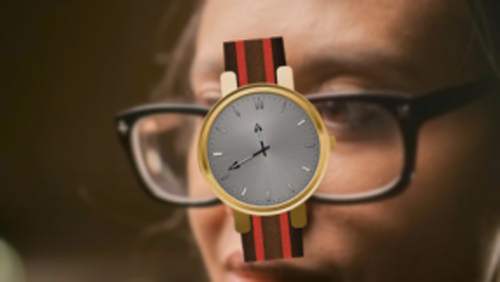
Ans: 11:41
